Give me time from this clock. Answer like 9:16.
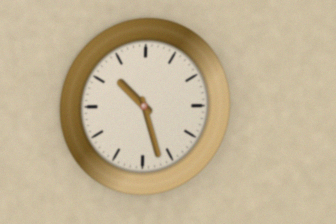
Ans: 10:27
